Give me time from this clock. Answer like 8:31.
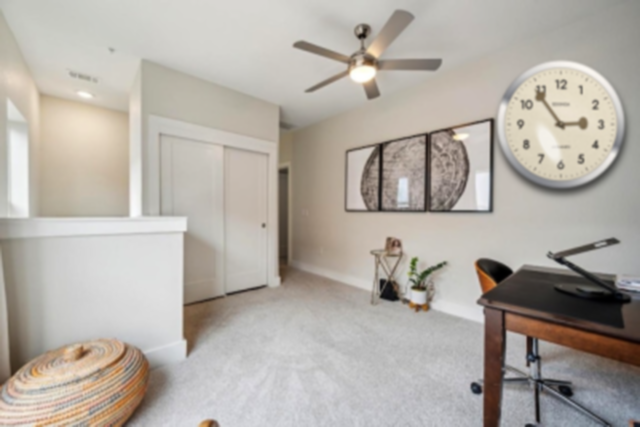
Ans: 2:54
